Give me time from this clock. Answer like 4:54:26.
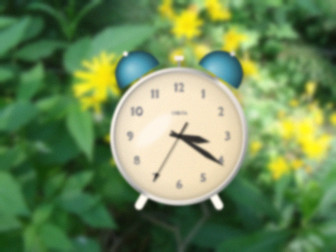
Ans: 3:20:35
